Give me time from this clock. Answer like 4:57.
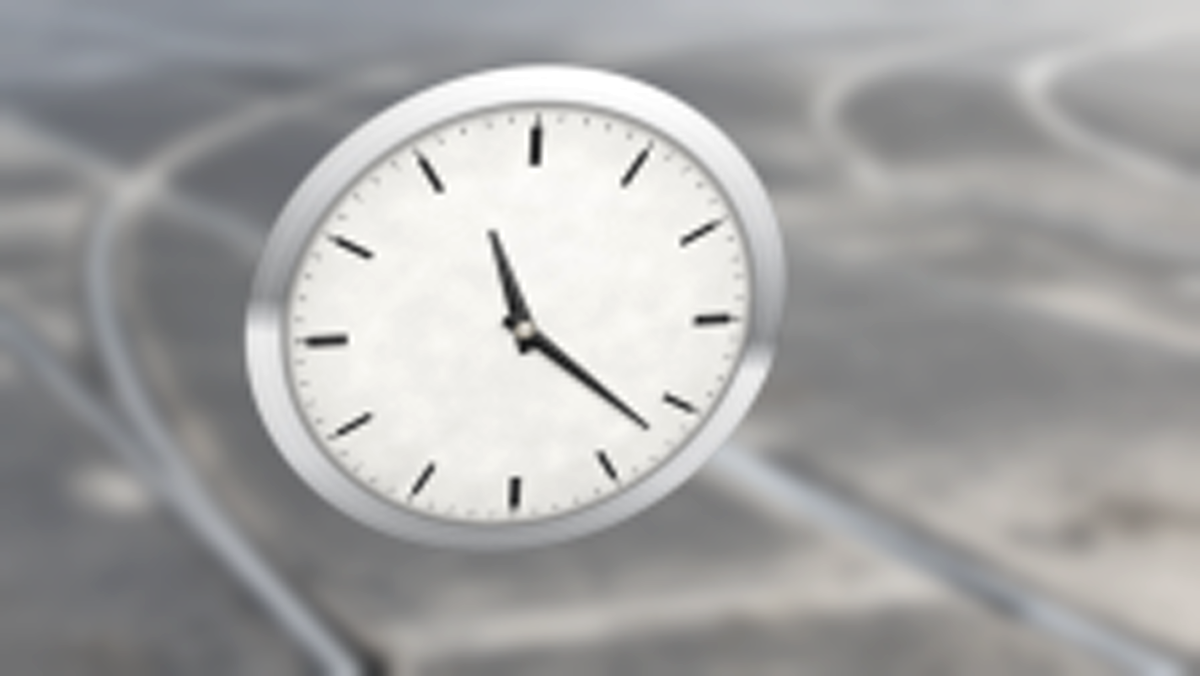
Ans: 11:22
